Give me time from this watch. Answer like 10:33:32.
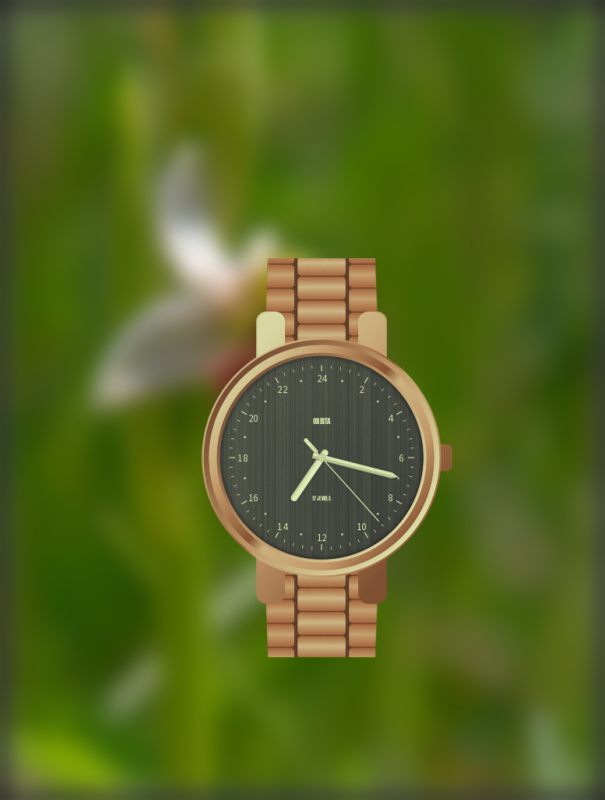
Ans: 14:17:23
